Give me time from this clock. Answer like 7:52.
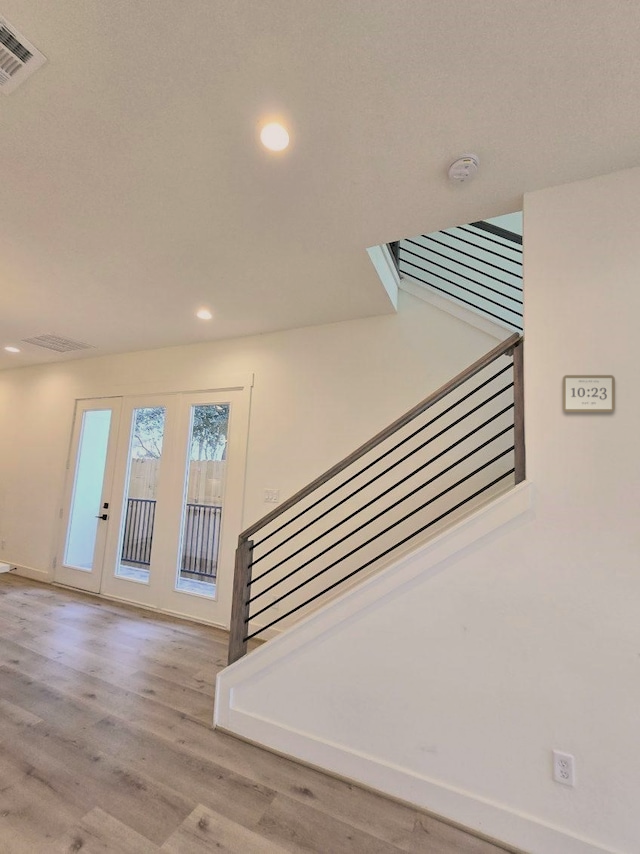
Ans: 10:23
